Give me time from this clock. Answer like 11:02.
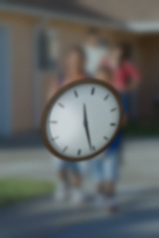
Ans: 11:26
